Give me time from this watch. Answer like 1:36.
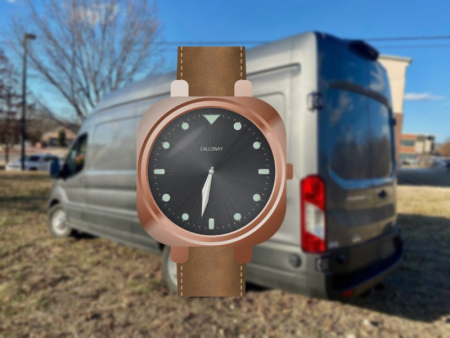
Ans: 6:32
